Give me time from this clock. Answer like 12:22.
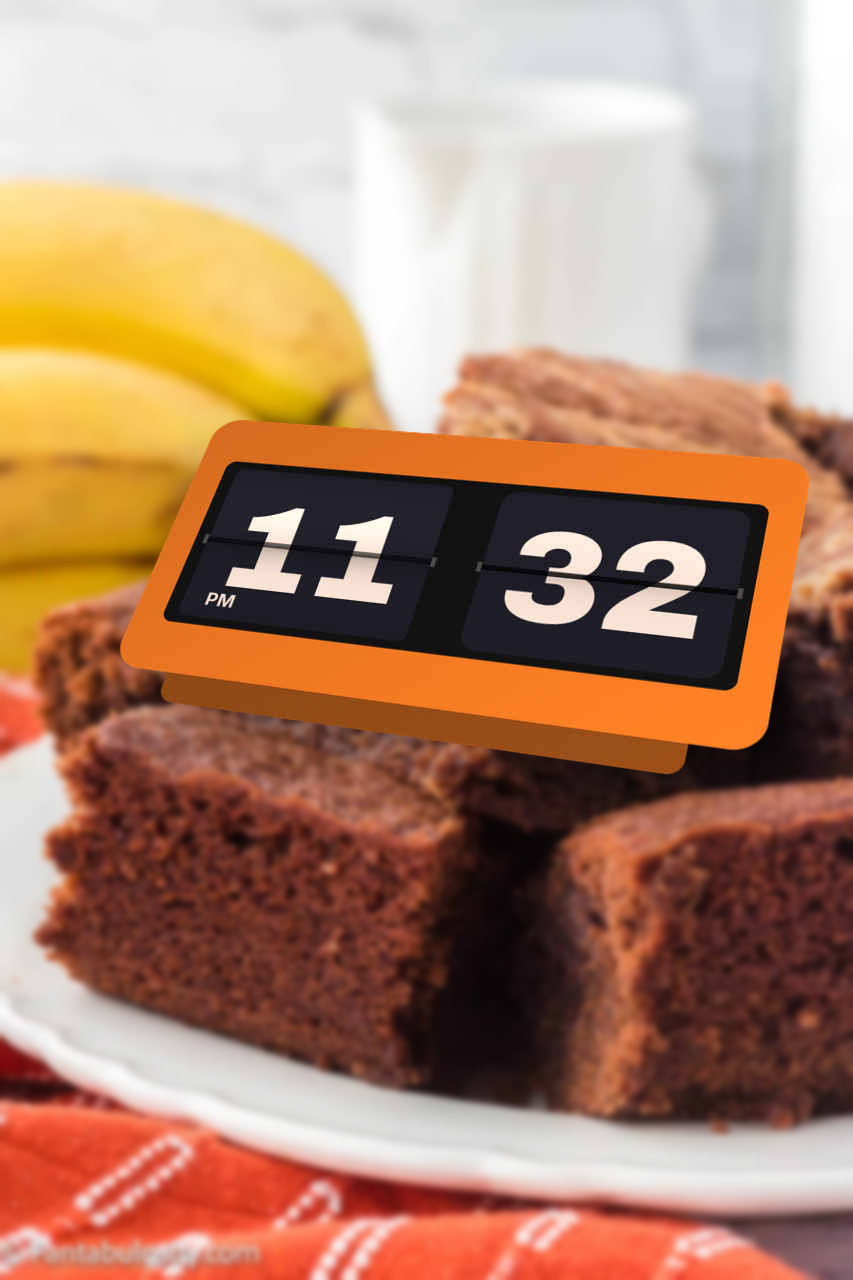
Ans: 11:32
